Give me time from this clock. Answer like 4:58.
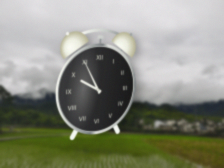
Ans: 9:55
